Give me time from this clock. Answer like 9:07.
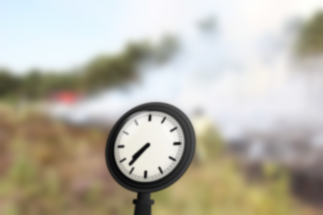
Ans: 7:37
